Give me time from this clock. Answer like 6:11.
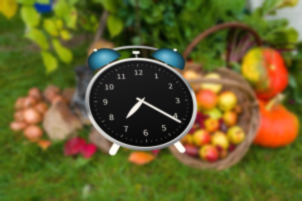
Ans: 7:21
